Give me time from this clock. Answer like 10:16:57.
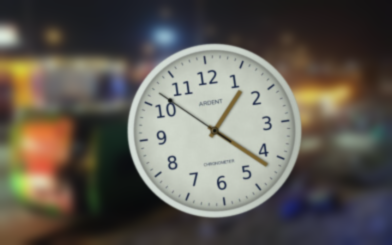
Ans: 1:21:52
